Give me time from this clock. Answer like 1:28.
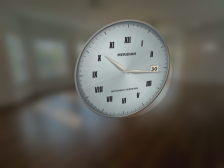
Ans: 10:16
